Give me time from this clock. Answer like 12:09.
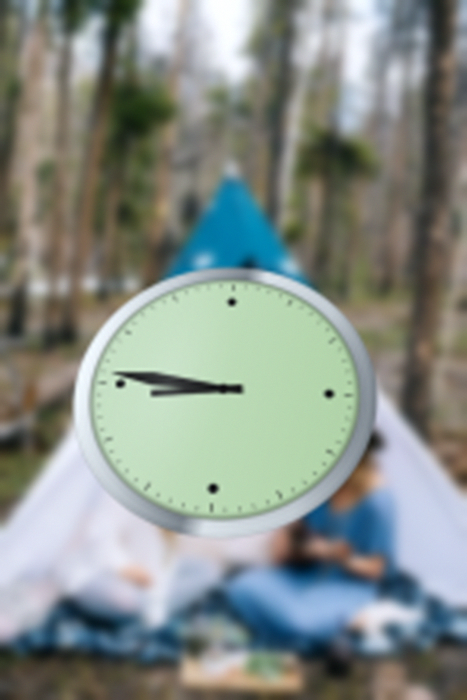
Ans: 8:46
